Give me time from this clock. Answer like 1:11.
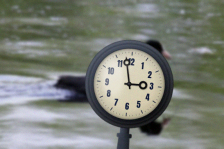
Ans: 2:58
